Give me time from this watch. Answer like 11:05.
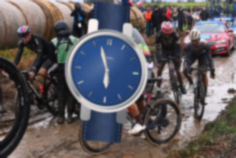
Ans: 5:57
